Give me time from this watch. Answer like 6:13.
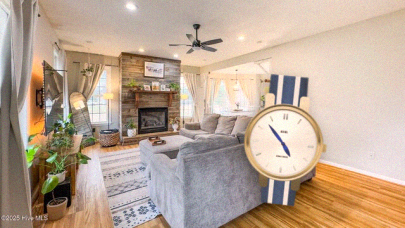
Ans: 4:53
